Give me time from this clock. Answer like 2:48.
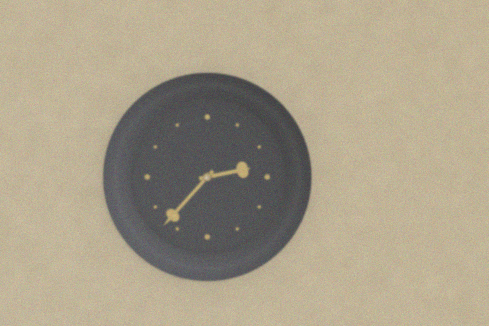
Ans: 2:37
